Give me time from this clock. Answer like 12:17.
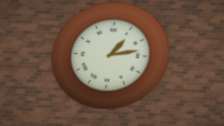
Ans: 1:13
